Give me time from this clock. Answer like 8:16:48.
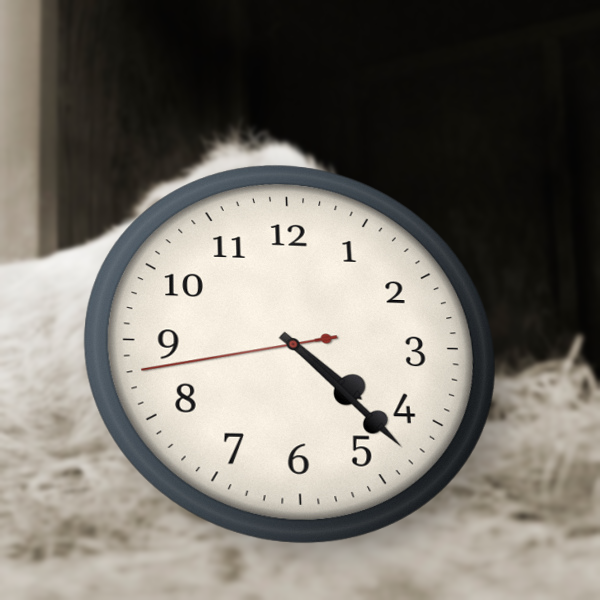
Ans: 4:22:43
